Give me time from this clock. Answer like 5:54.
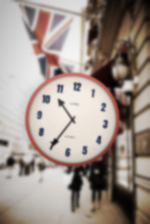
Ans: 10:35
